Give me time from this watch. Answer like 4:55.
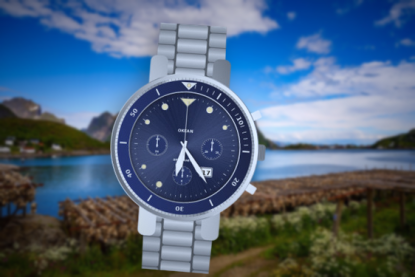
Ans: 6:24
